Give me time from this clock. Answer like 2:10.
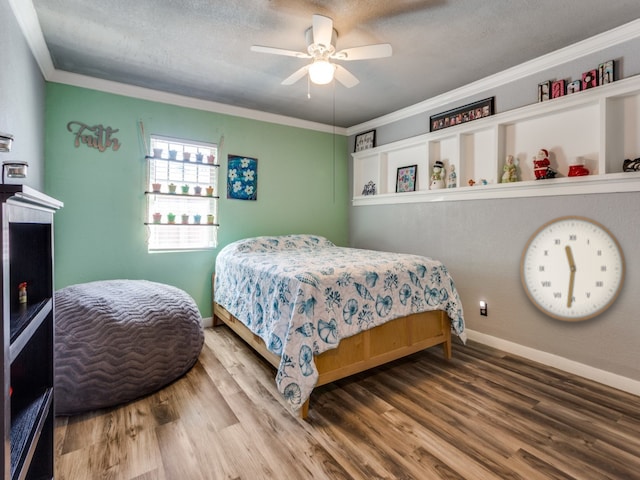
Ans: 11:31
